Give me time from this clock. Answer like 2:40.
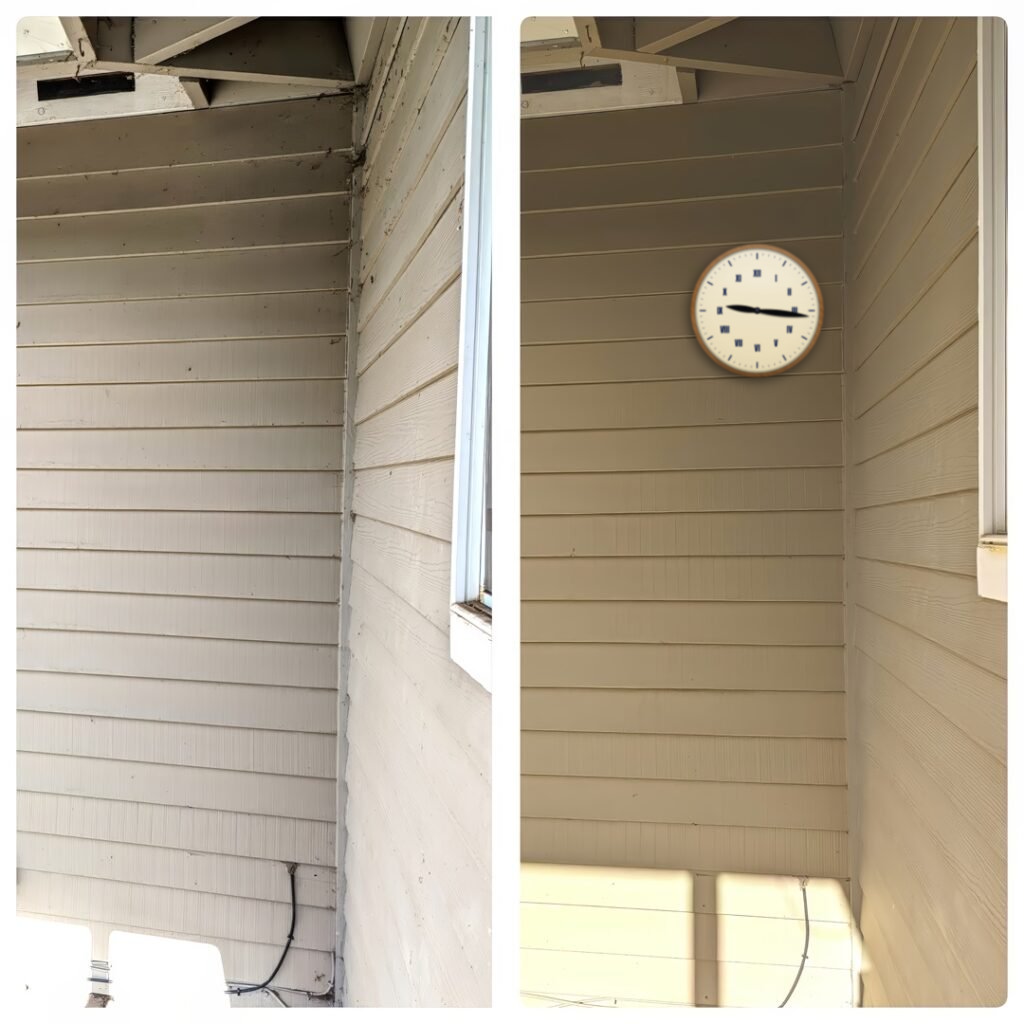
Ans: 9:16
